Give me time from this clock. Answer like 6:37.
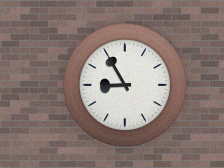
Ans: 8:55
